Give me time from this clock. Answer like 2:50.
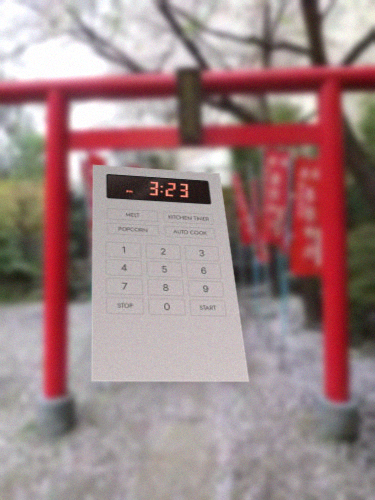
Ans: 3:23
